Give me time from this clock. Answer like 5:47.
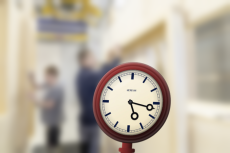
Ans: 5:17
